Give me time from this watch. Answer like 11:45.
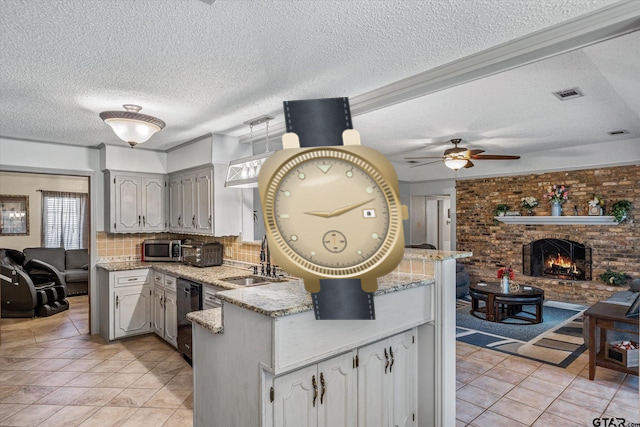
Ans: 9:12
